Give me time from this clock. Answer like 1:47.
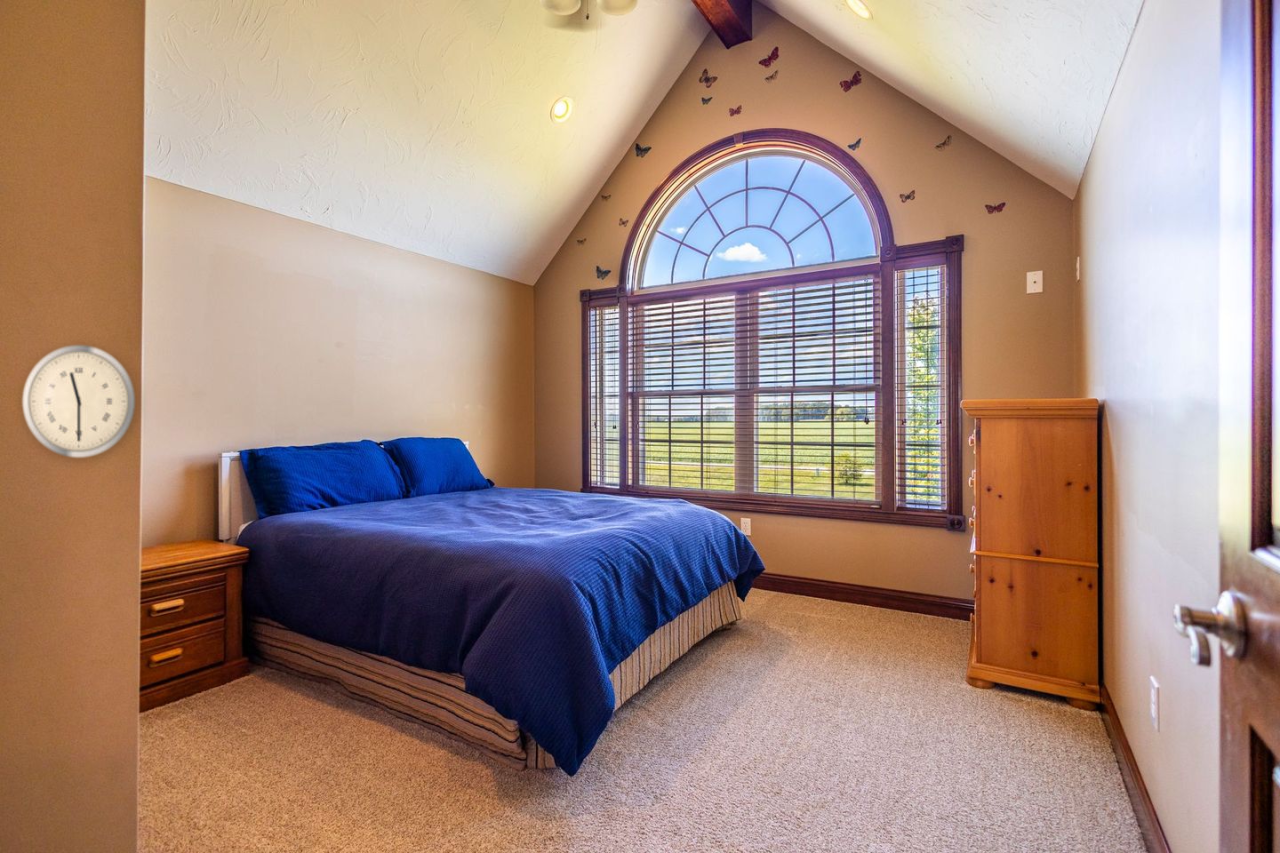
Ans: 11:30
